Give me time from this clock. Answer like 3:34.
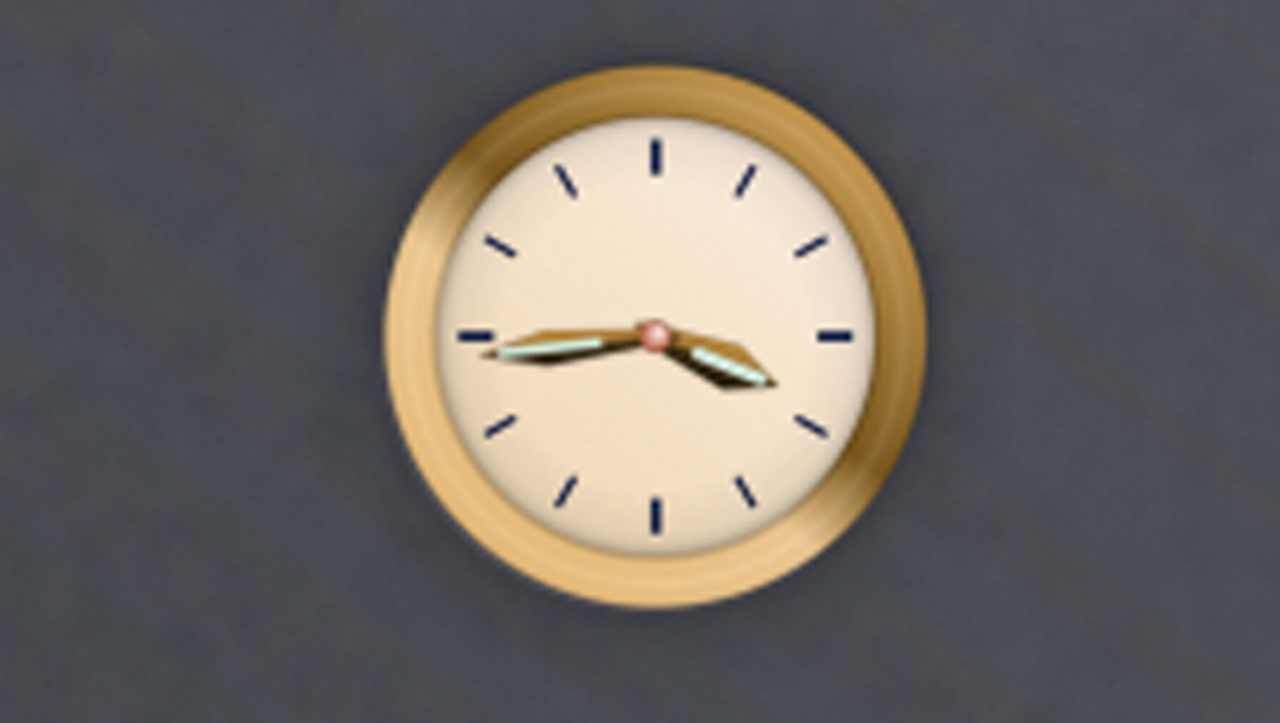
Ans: 3:44
